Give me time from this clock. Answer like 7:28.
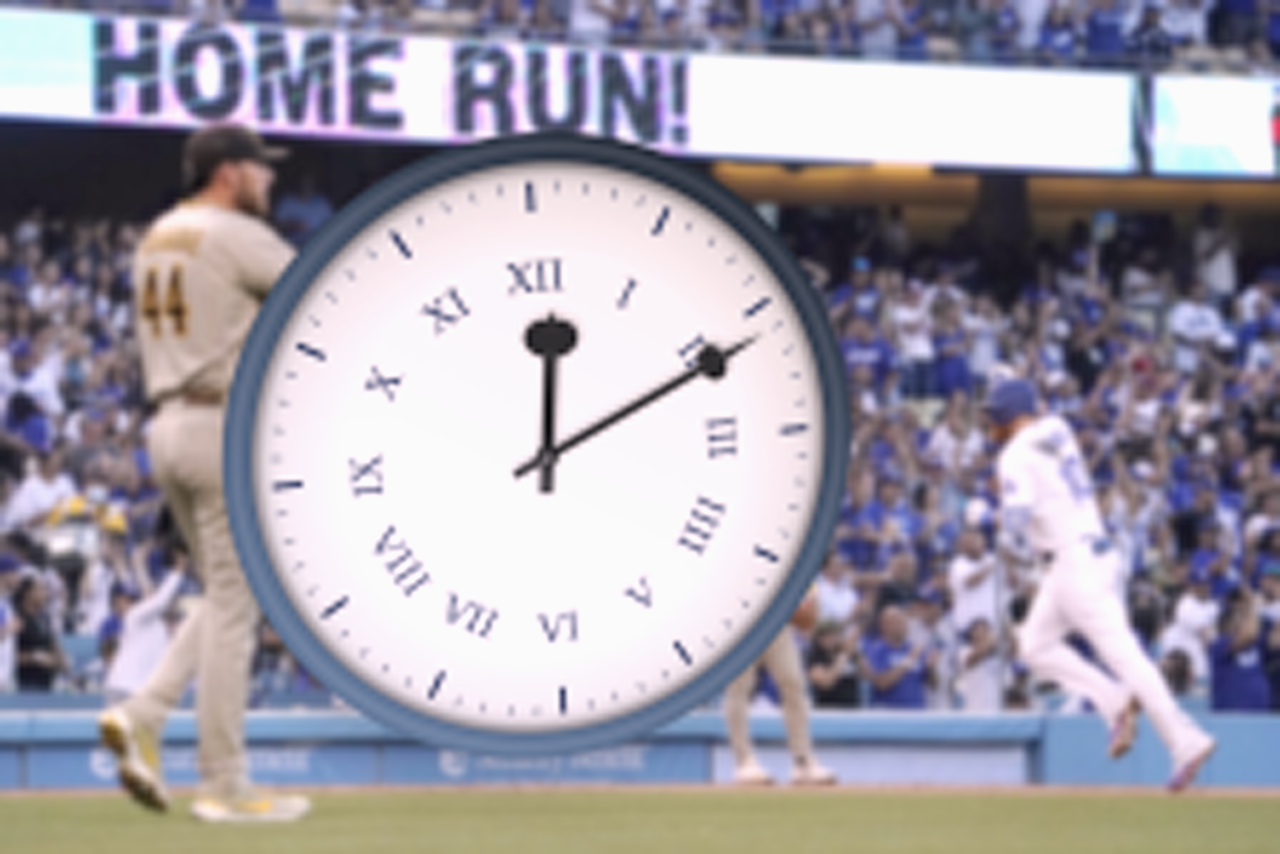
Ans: 12:11
